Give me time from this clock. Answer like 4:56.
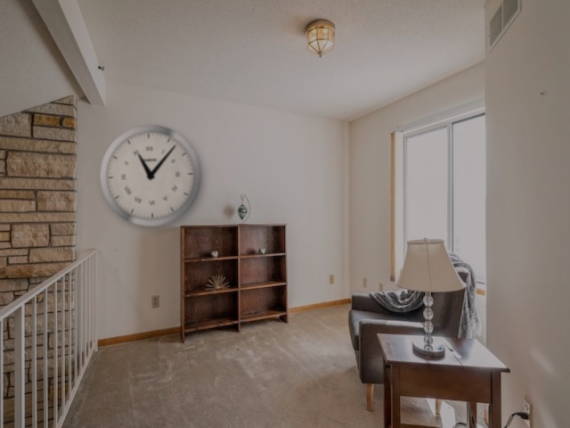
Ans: 11:07
